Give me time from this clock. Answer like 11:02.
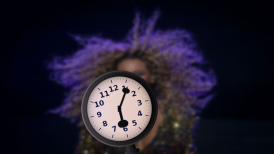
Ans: 6:06
